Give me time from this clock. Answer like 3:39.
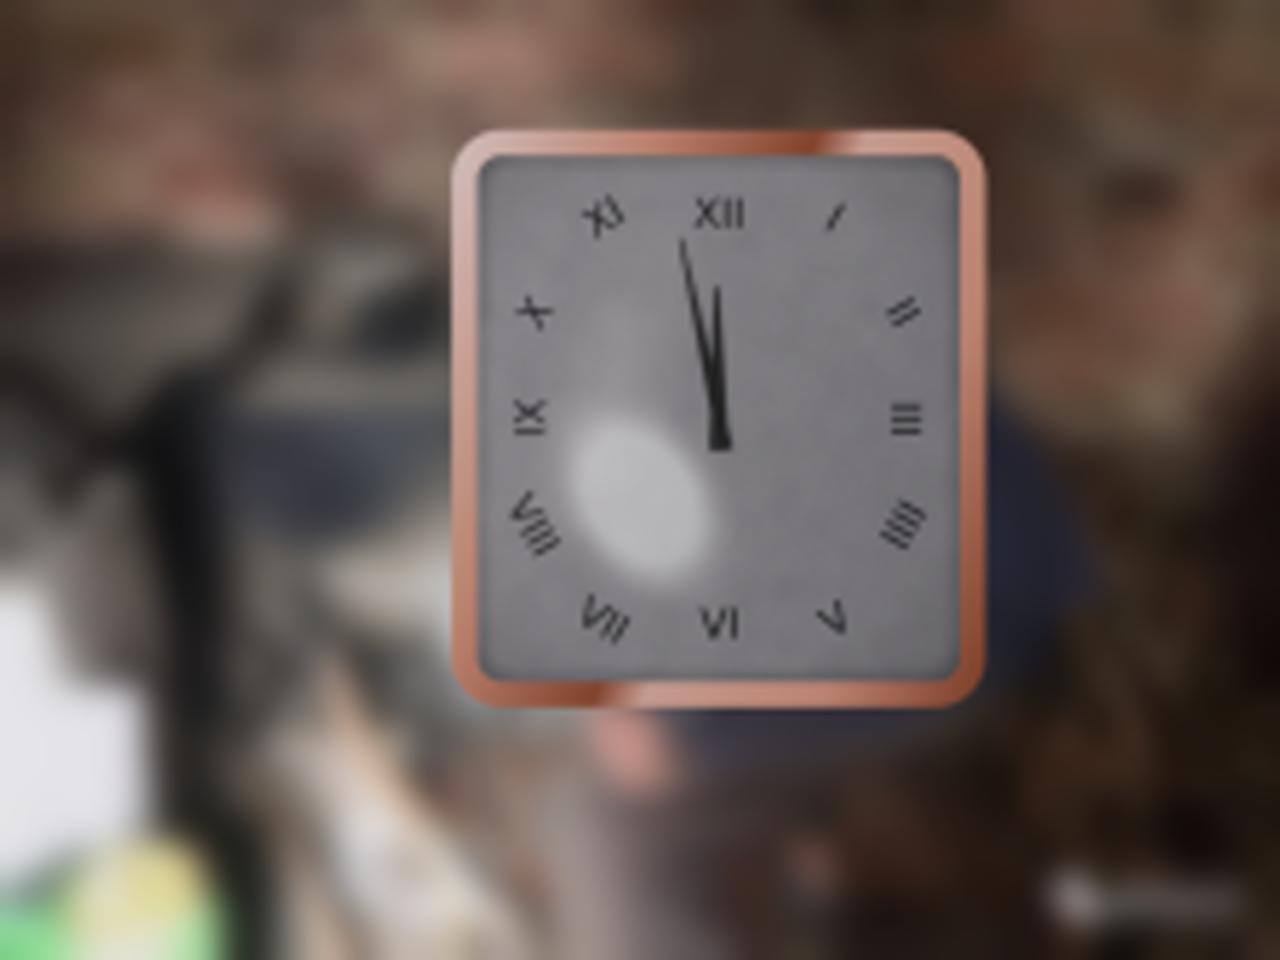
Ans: 11:58
